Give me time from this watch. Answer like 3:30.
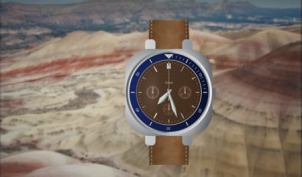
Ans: 7:27
